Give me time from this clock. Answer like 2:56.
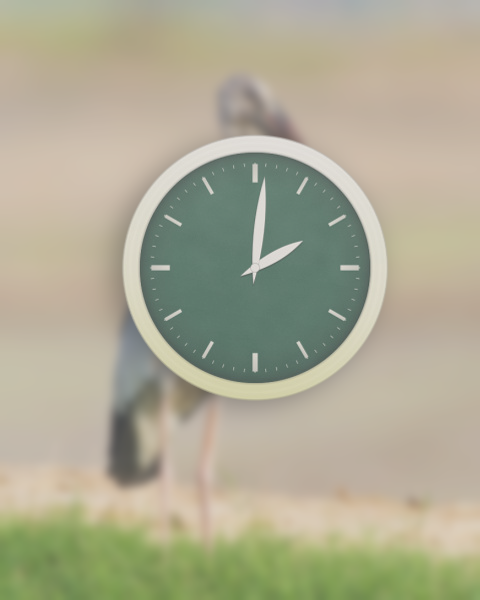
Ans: 2:01
